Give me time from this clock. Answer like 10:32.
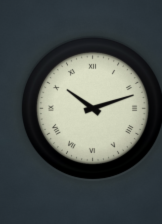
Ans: 10:12
